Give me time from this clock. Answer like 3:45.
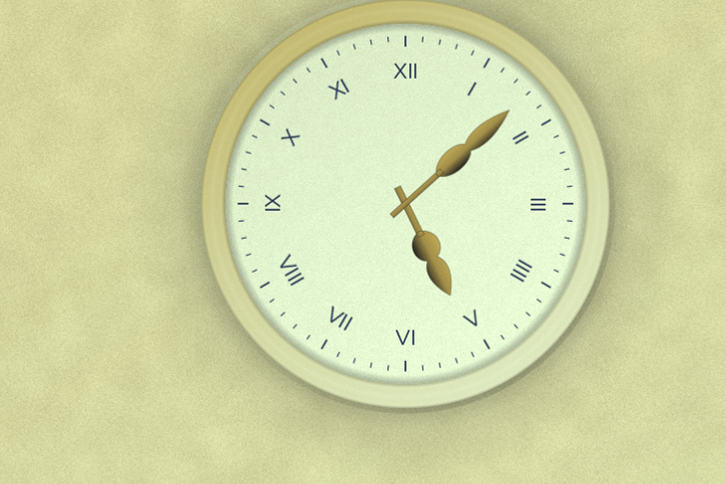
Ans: 5:08
